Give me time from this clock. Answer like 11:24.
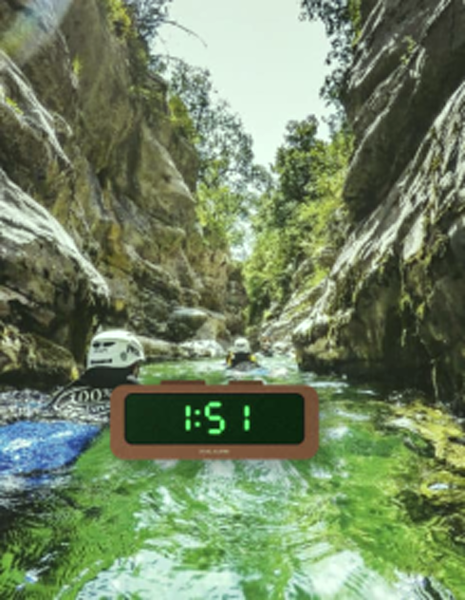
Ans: 1:51
